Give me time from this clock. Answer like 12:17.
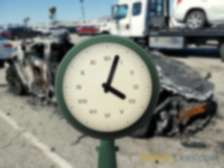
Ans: 4:03
